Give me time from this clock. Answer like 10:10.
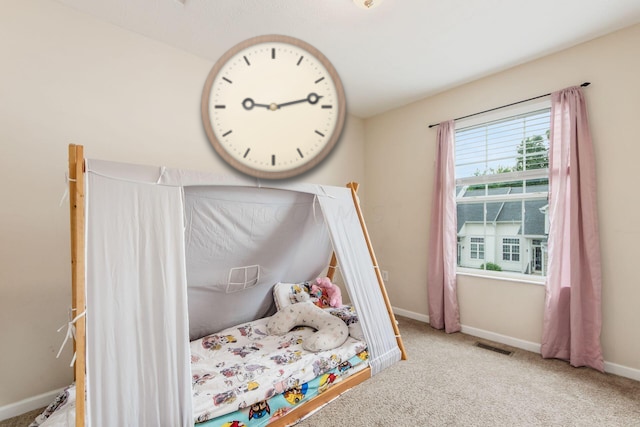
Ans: 9:13
